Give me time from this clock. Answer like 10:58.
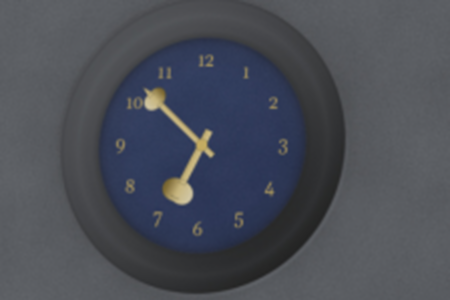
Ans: 6:52
